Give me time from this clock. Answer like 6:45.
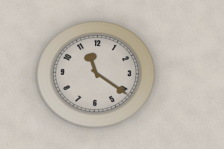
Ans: 11:21
